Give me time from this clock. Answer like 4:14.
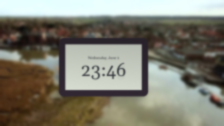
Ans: 23:46
